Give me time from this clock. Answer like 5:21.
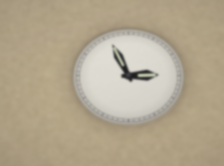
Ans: 2:56
